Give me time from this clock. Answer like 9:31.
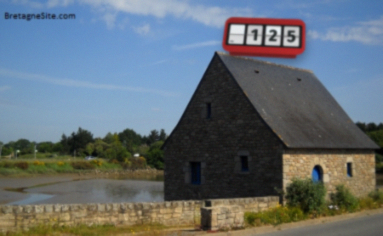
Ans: 1:25
